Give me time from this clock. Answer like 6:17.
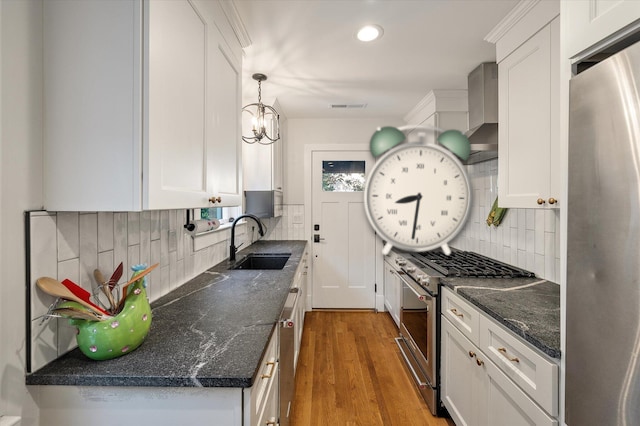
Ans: 8:31
